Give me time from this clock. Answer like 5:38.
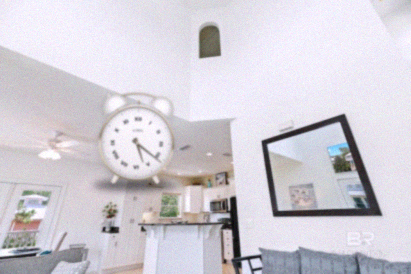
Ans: 5:21
